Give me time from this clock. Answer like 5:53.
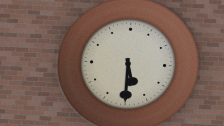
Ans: 5:30
